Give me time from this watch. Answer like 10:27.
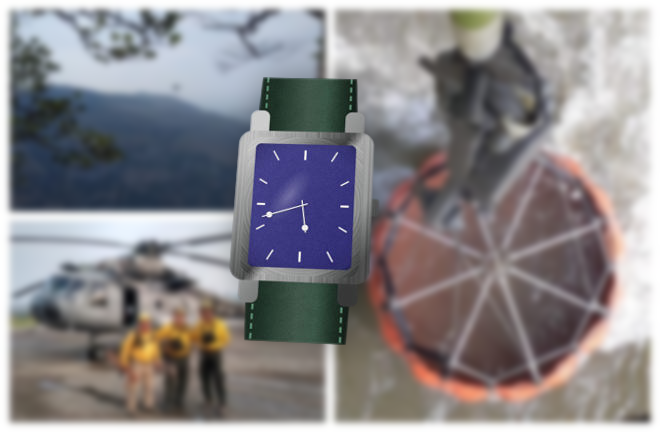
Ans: 5:42
